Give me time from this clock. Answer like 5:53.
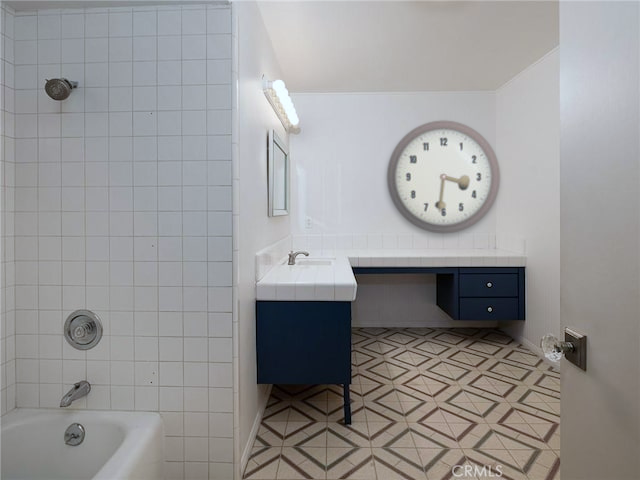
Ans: 3:31
